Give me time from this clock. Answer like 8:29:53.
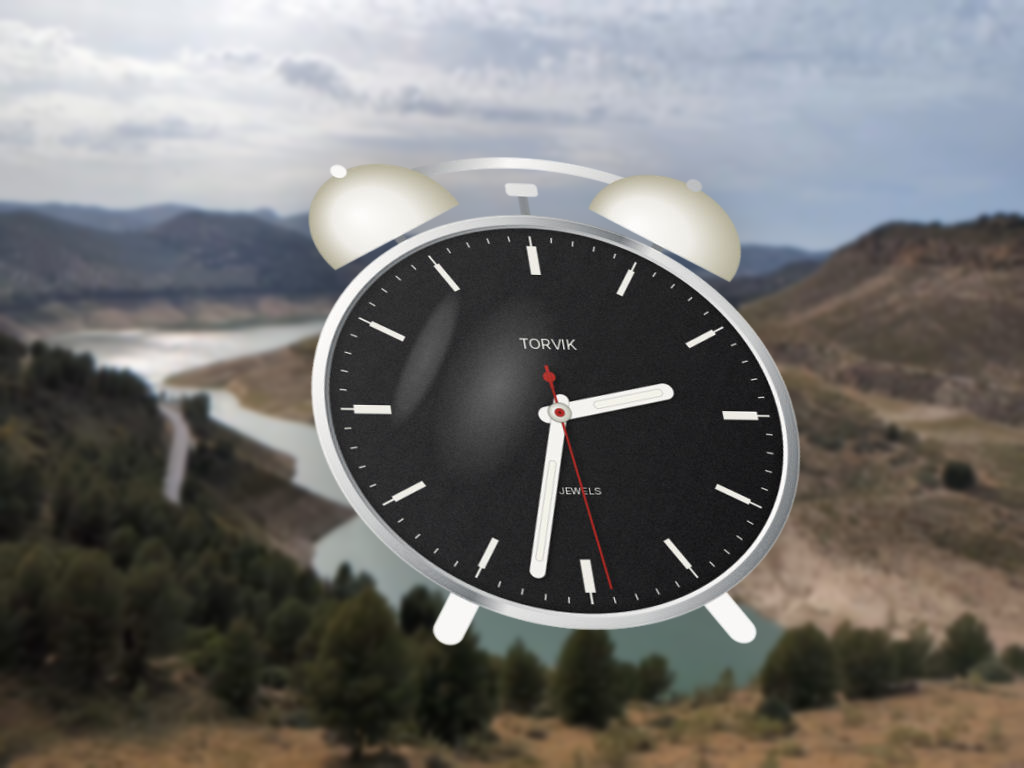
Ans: 2:32:29
